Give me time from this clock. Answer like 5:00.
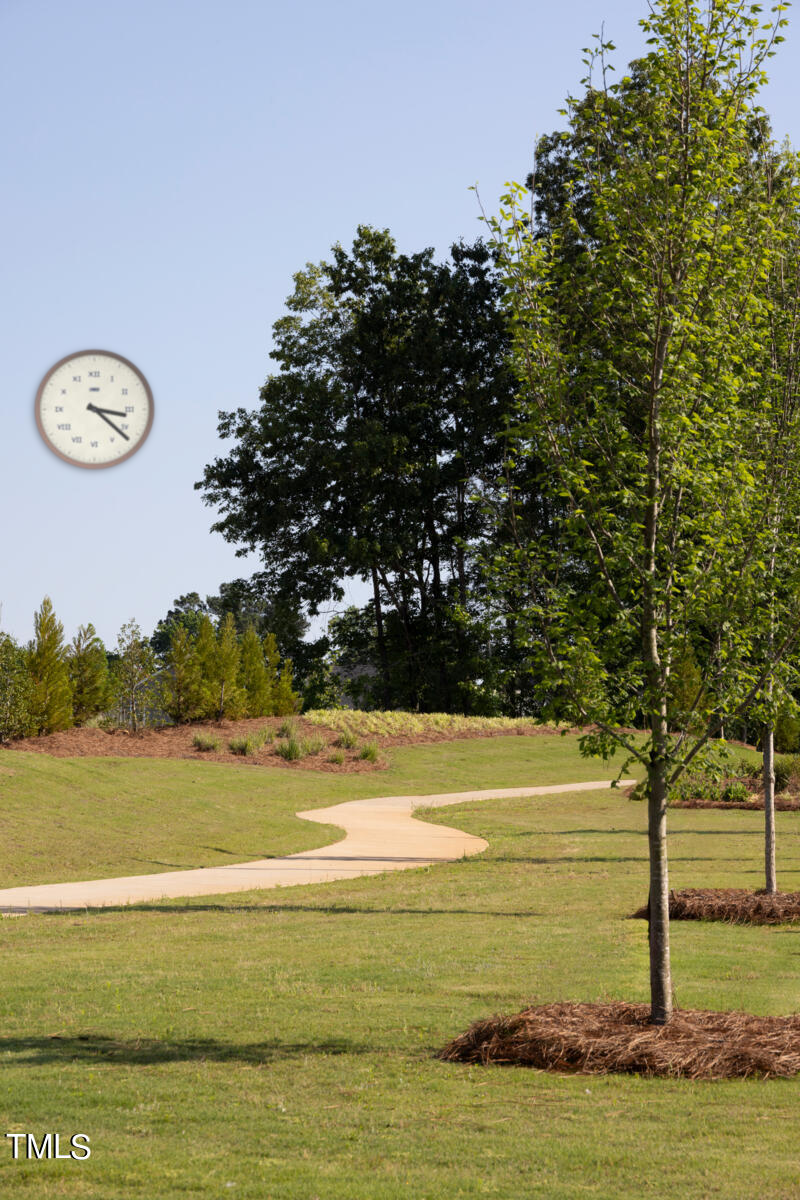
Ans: 3:22
